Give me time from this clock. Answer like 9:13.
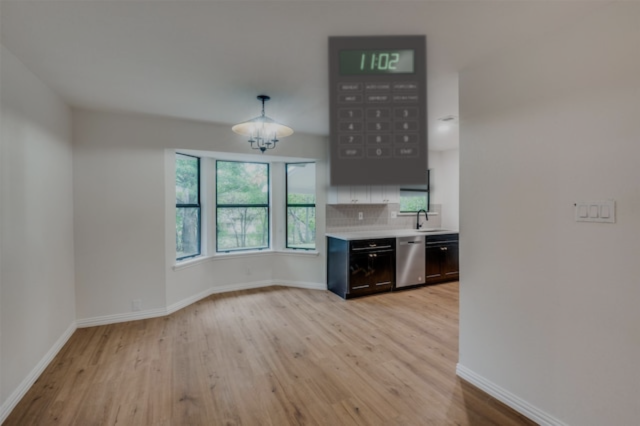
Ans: 11:02
